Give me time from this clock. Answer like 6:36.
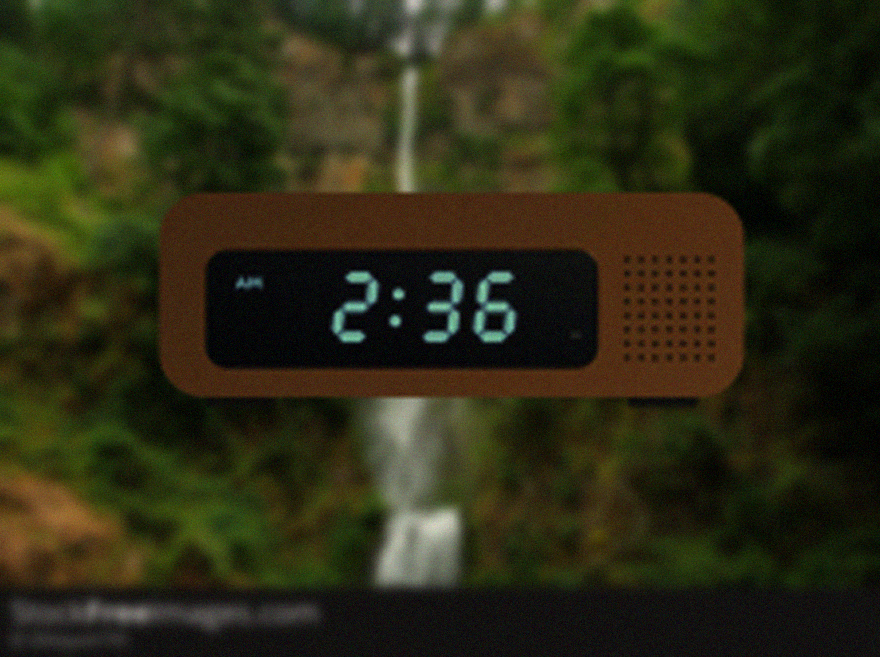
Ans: 2:36
